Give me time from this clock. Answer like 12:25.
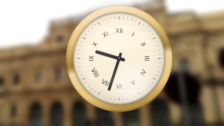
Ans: 9:33
